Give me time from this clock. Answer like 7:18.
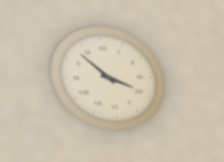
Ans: 3:53
